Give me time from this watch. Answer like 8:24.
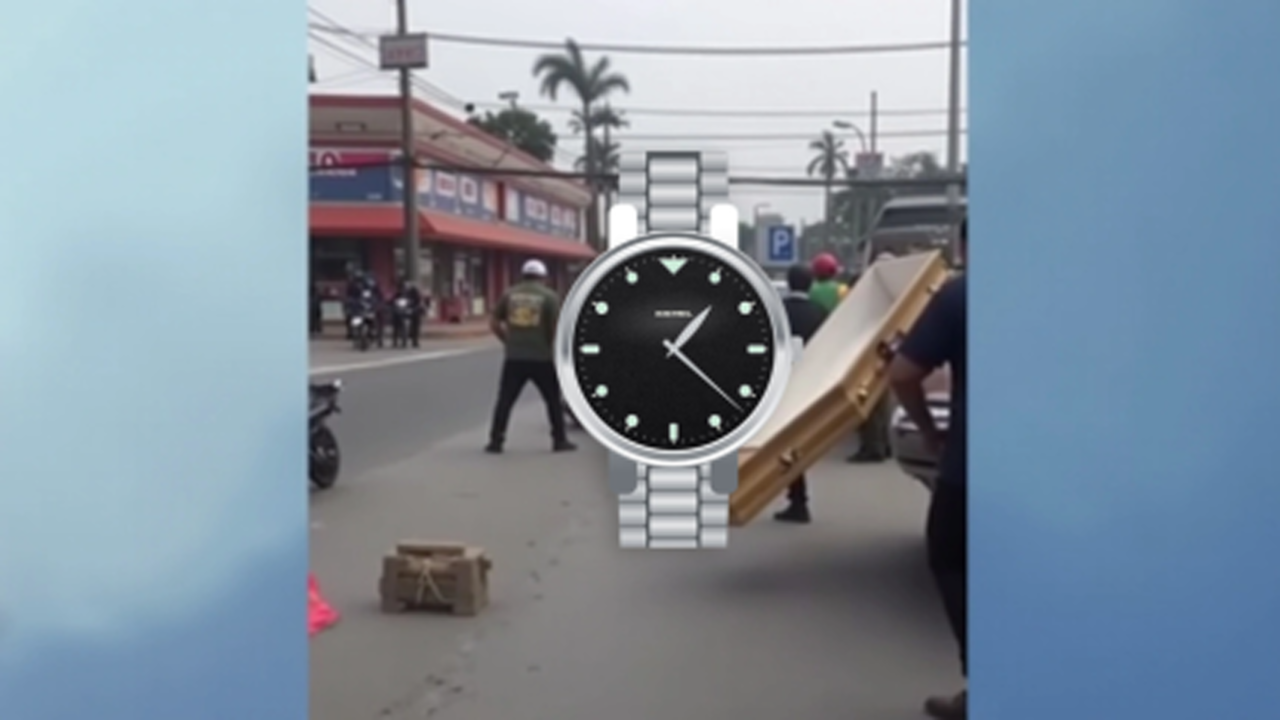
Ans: 1:22
